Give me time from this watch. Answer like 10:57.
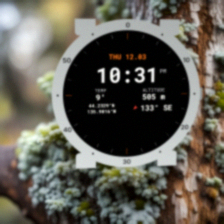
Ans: 10:31
